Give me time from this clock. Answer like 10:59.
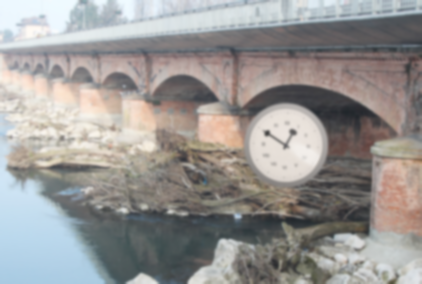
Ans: 12:50
